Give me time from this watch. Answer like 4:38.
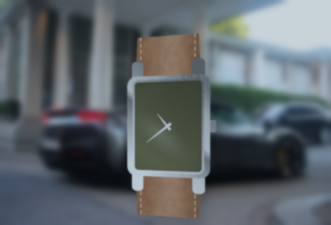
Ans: 10:39
